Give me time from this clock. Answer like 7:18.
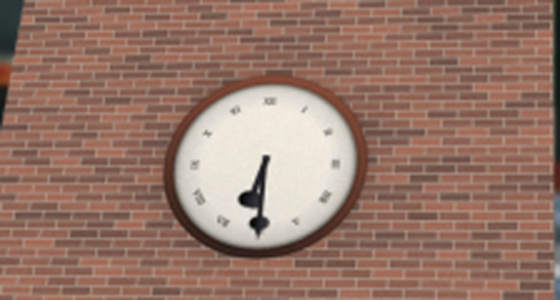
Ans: 6:30
